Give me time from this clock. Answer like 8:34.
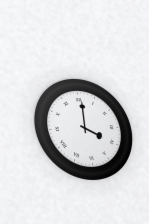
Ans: 4:01
